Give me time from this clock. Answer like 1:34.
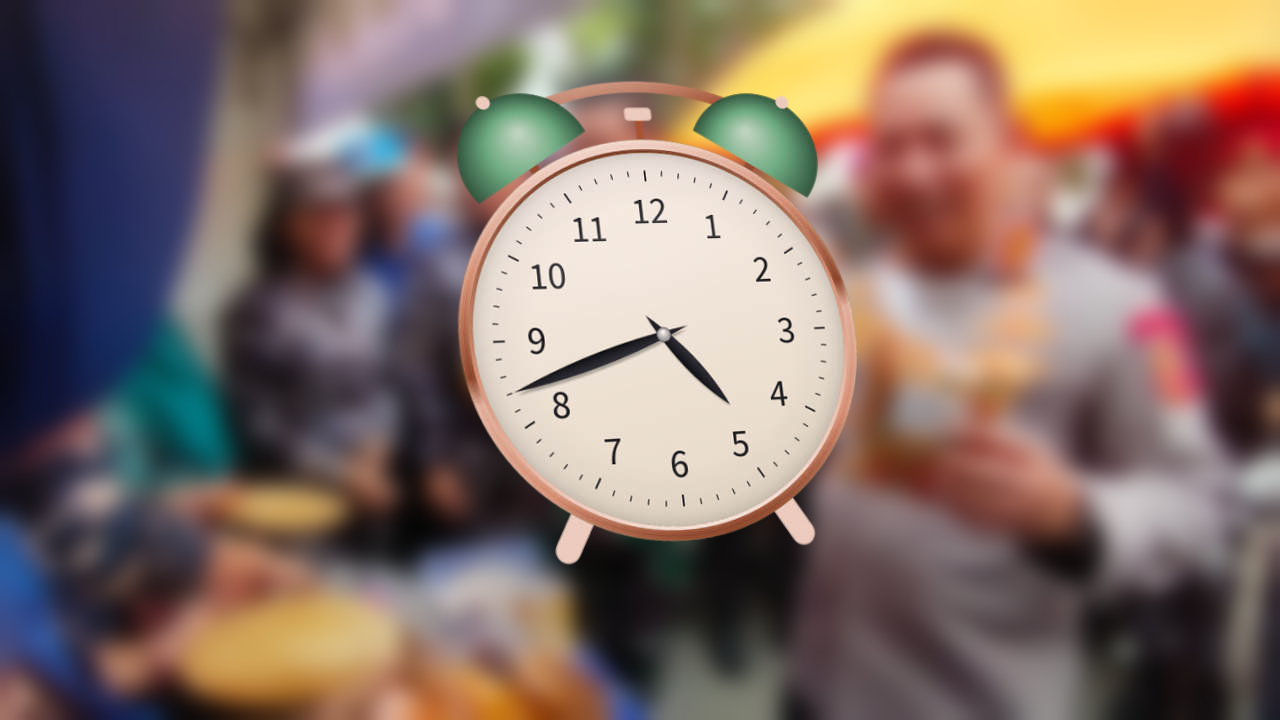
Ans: 4:42
